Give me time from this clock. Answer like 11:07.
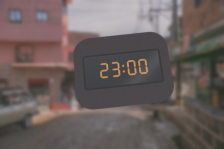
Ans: 23:00
